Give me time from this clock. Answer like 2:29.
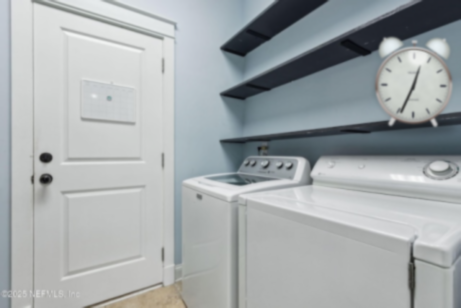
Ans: 12:34
